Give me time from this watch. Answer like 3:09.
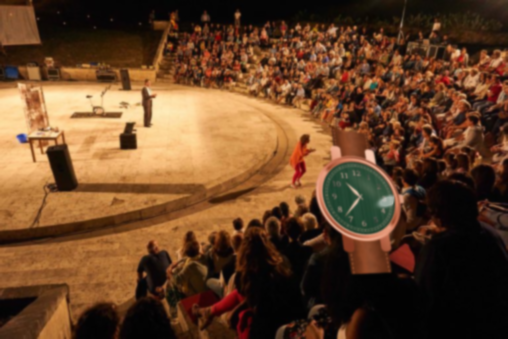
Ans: 10:37
